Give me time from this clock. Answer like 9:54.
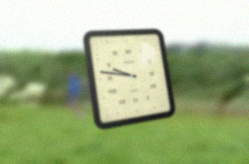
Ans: 9:47
